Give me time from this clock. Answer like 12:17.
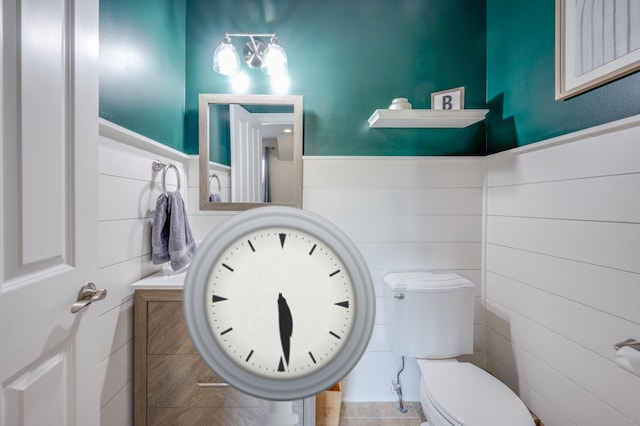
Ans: 5:29
